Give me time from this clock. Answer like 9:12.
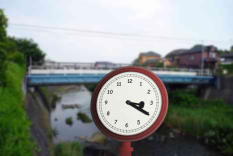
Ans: 3:20
